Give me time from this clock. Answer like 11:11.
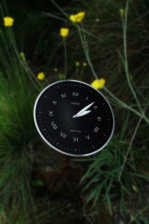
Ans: 2:08
